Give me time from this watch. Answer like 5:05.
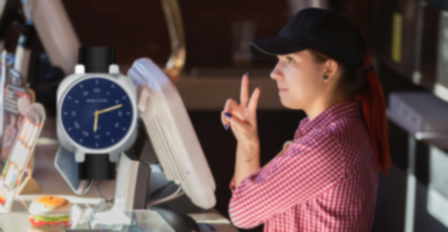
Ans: 6:12
